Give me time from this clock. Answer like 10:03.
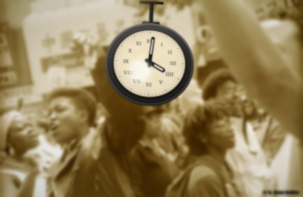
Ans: 4:01
